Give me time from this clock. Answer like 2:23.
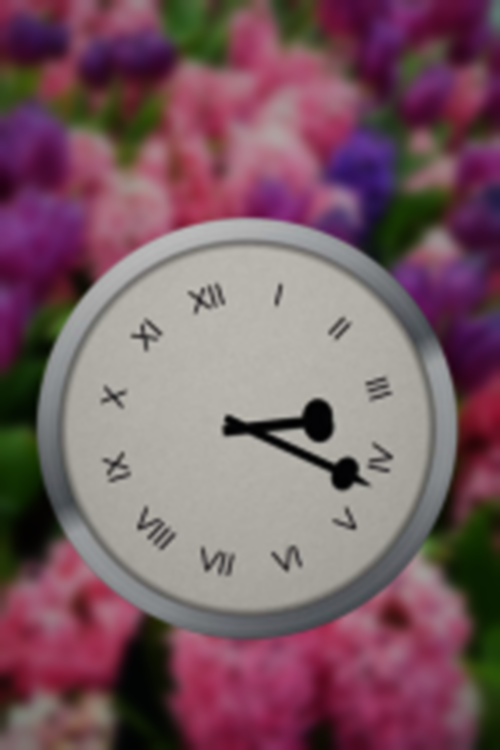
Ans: 3:22
